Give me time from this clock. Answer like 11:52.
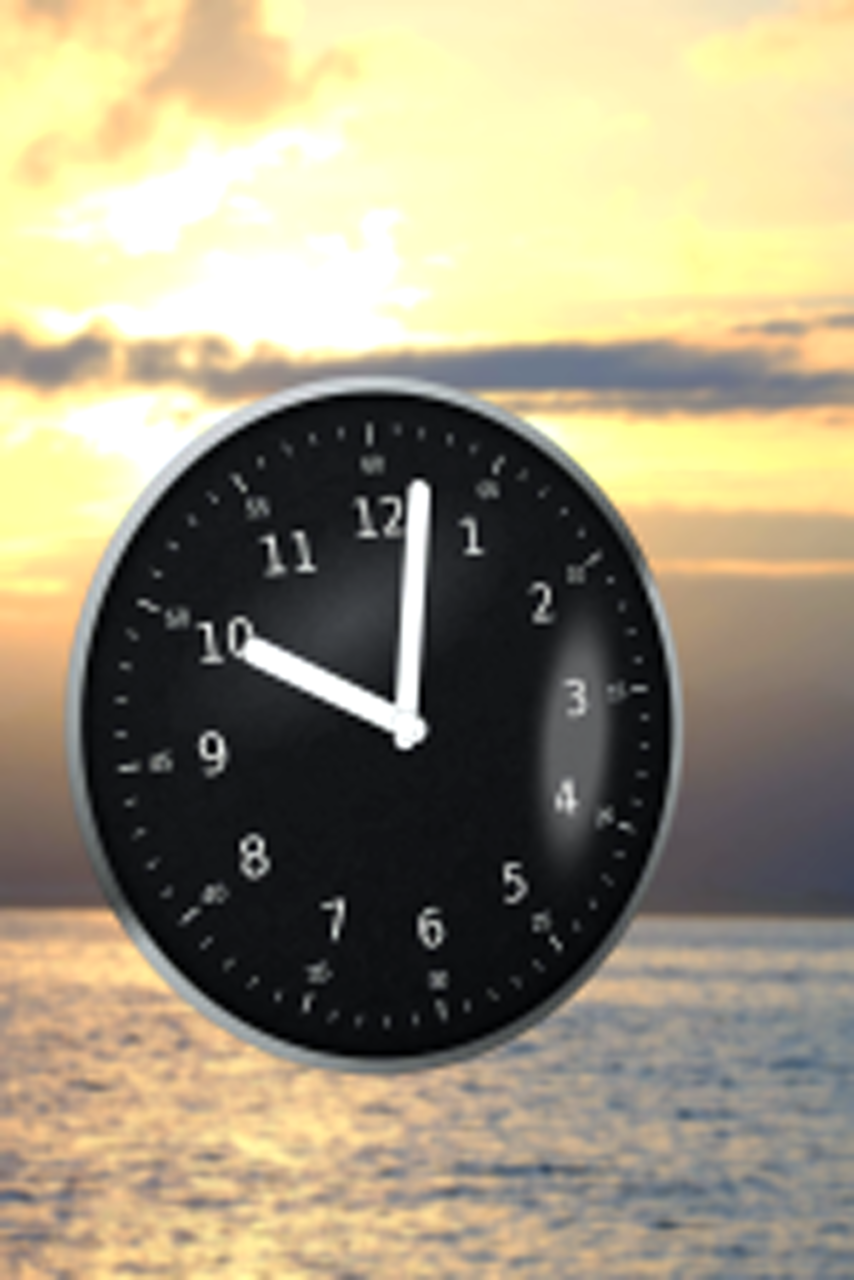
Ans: 10:02
